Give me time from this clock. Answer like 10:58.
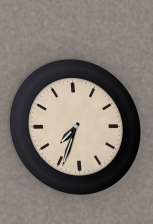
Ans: 7:34
